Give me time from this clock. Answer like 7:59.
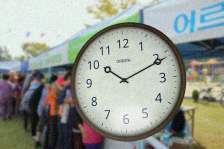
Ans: 10:11
